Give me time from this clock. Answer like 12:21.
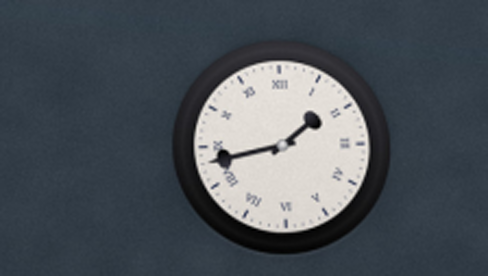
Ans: 1:43
